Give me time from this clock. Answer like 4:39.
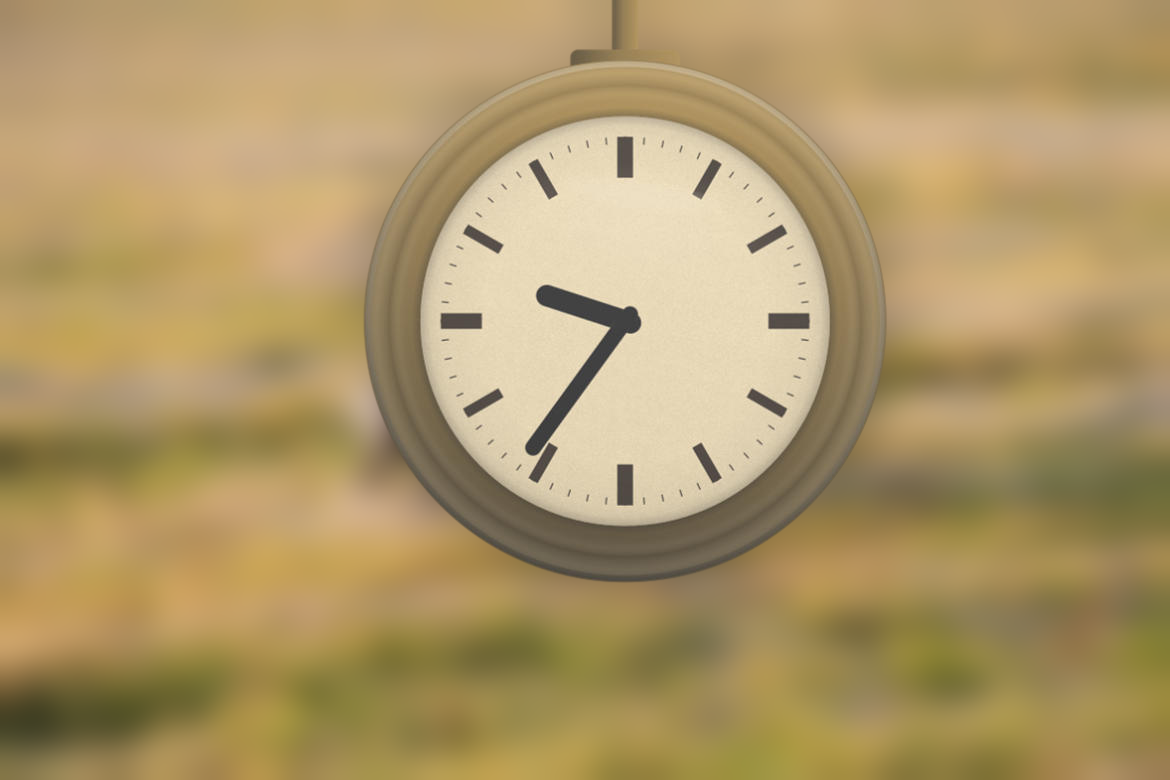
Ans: 9:36
